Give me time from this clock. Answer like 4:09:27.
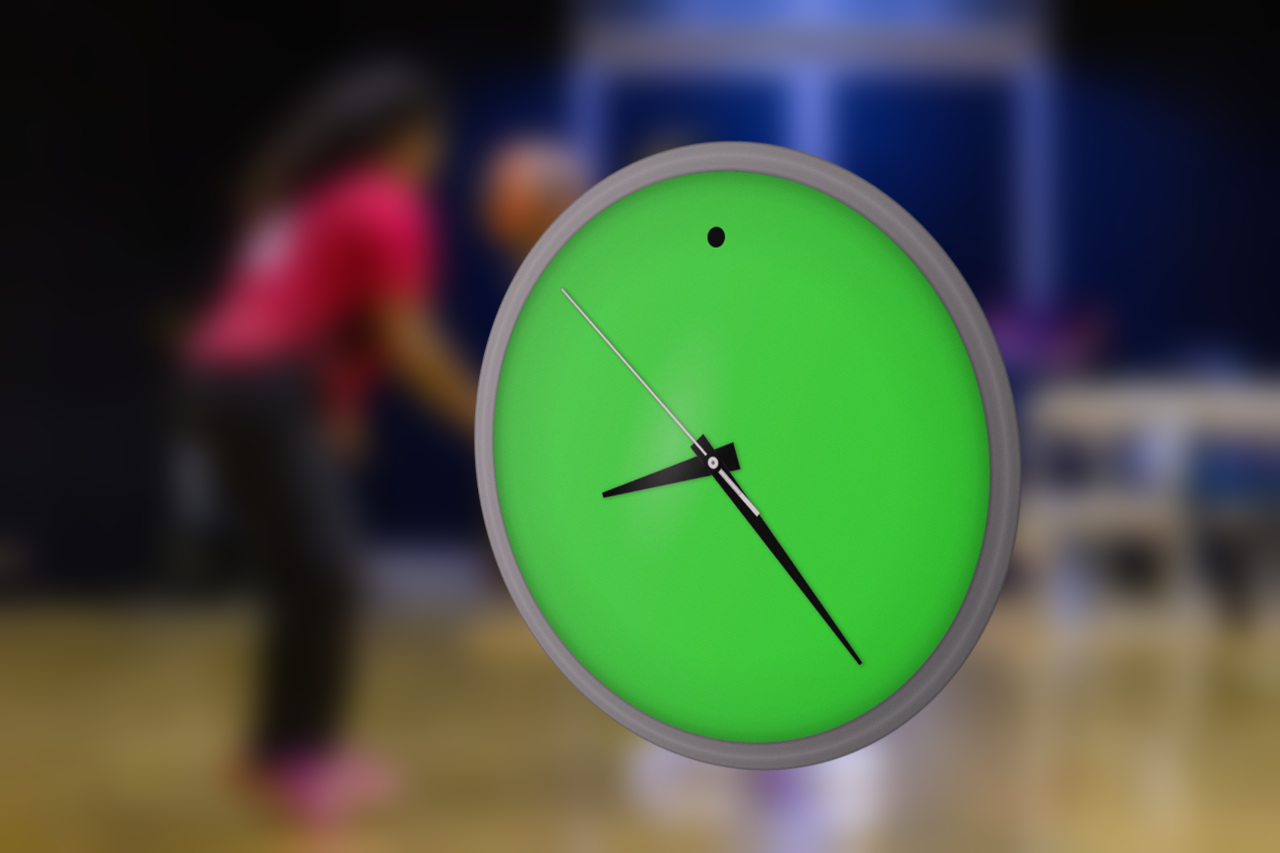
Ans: 8:22:52
